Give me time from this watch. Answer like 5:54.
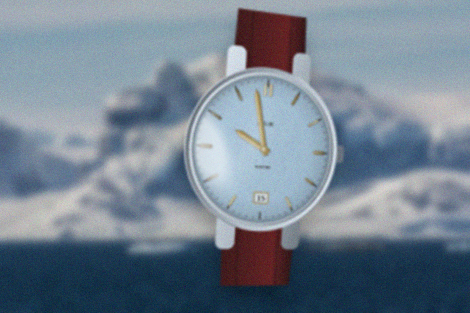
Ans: 9:58
